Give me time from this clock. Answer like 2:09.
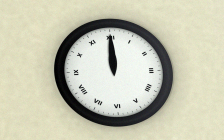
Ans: 12:00
